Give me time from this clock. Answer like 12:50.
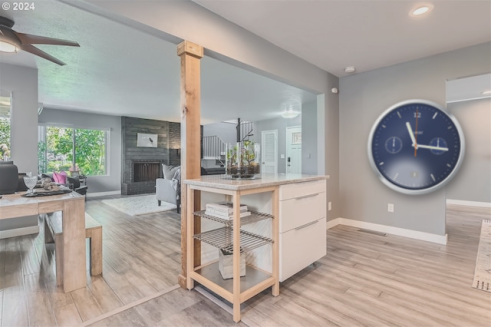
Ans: 11:16
